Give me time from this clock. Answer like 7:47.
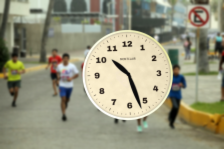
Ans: 10:27
